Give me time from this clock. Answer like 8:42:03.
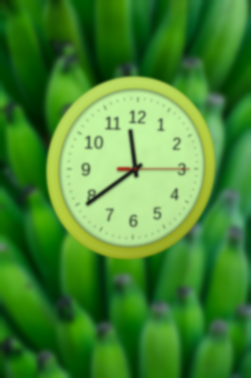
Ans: 11:39:15
